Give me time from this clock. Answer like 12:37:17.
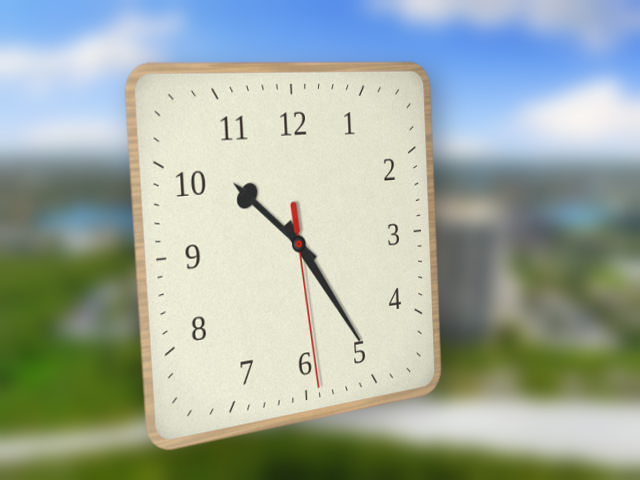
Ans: 10:24:29
